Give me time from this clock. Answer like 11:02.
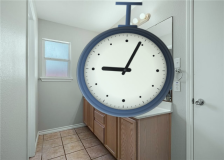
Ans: 9:04
